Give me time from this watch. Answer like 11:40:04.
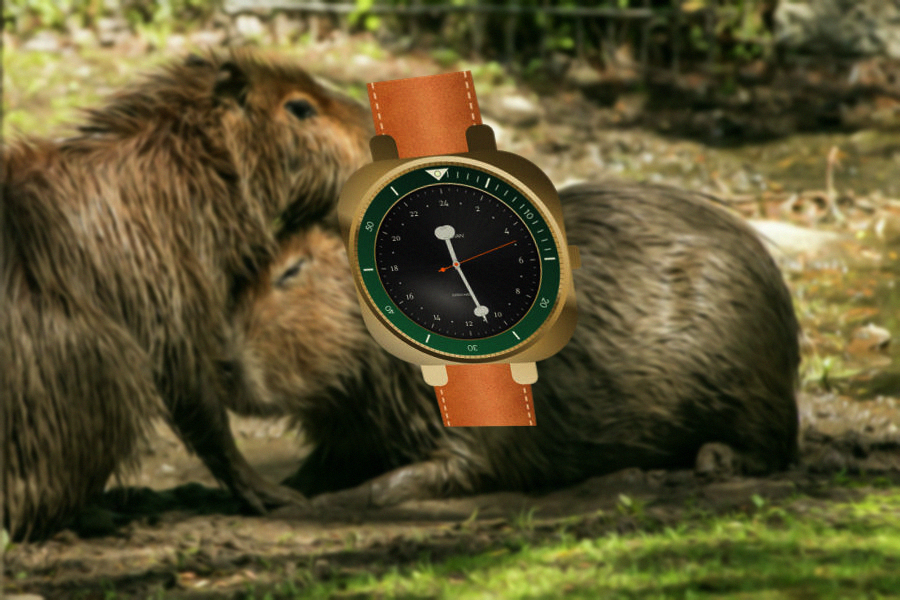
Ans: 23:27:12
